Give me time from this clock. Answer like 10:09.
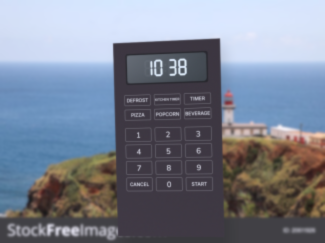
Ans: 10:38
